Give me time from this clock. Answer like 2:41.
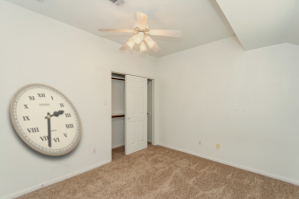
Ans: 2:33
